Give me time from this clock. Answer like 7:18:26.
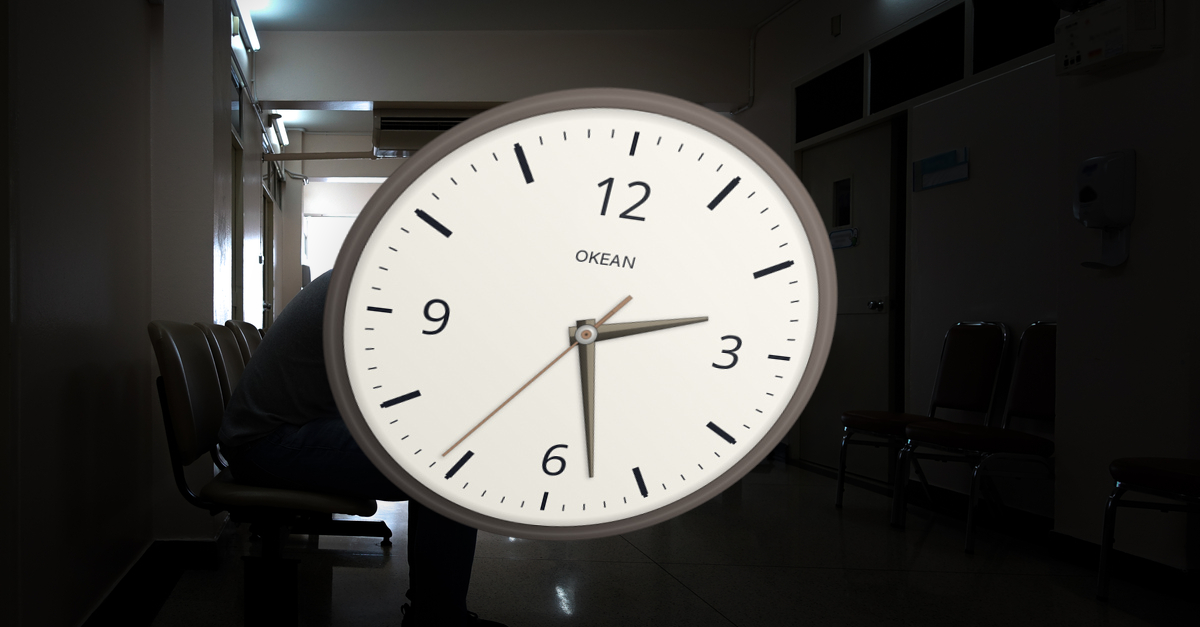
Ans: 2:27:36
